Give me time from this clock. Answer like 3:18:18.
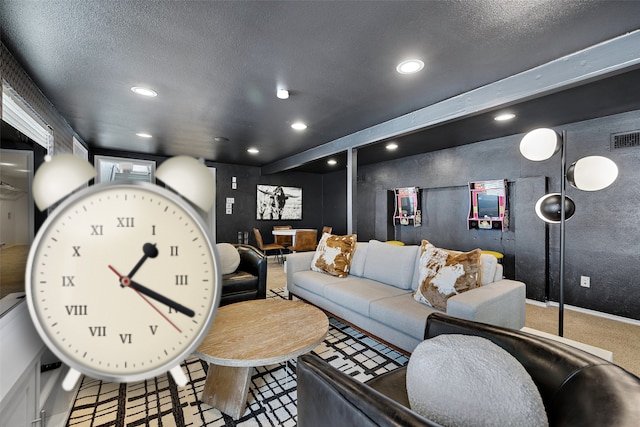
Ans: 1:19:22
